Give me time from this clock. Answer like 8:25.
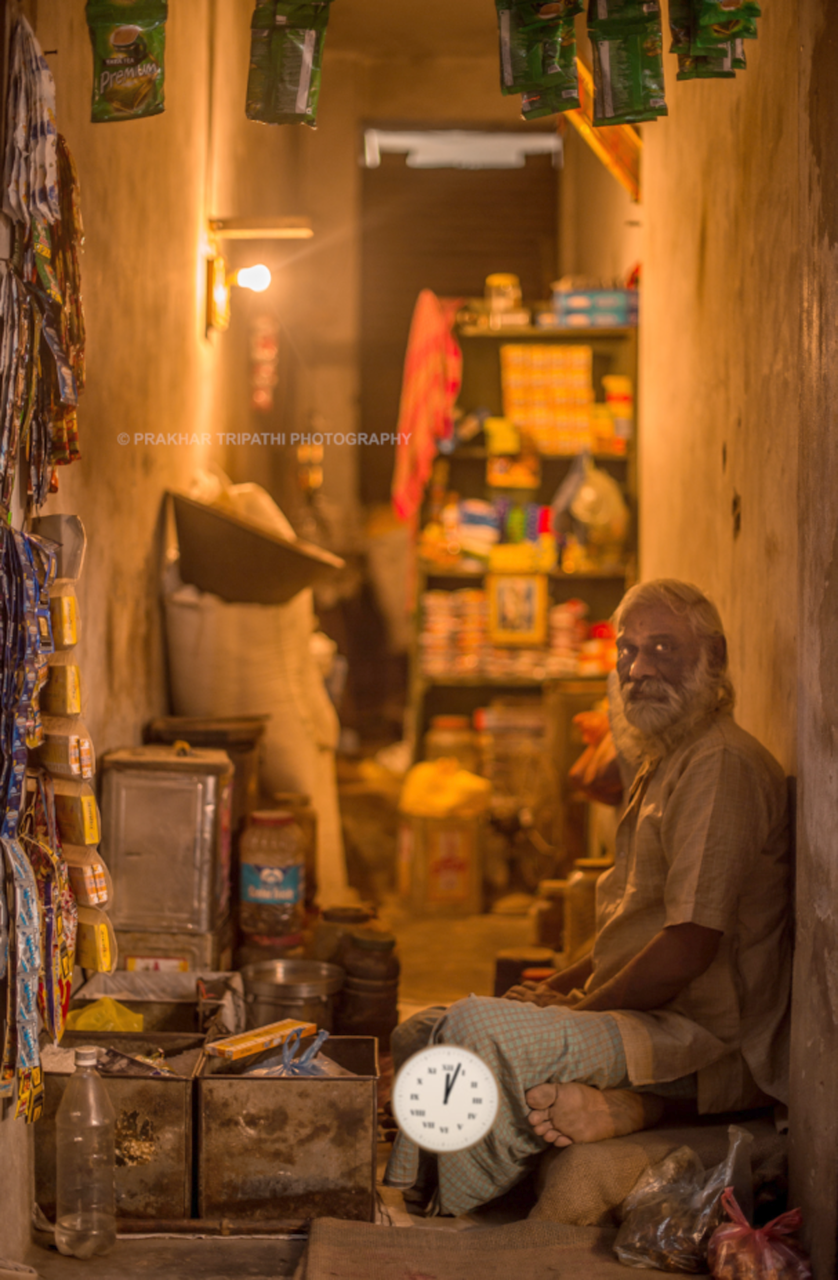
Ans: 12:03
